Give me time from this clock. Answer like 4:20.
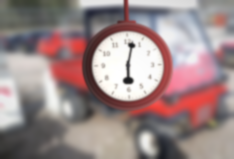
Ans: 6:02
